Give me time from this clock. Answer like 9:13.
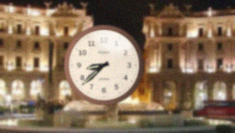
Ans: 8:38
